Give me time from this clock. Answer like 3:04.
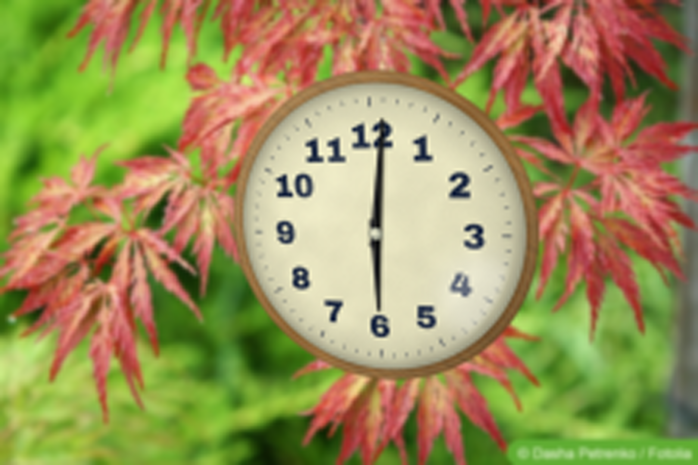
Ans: 6:01
